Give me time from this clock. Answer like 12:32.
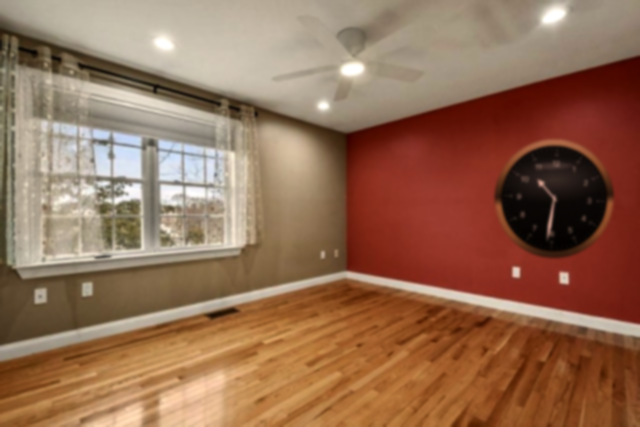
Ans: 10:31
